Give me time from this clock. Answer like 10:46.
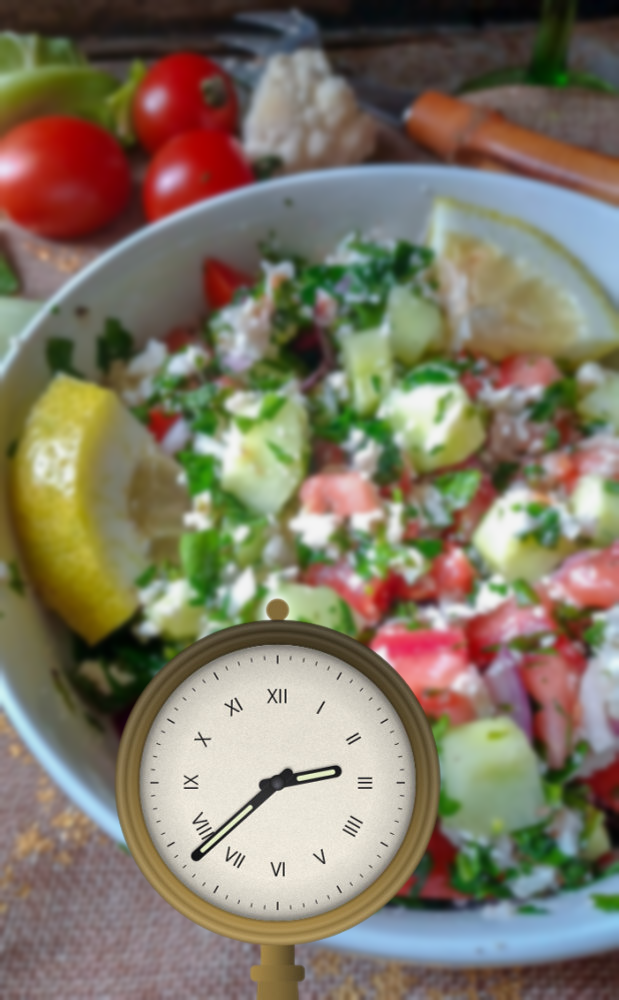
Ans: 2:38
